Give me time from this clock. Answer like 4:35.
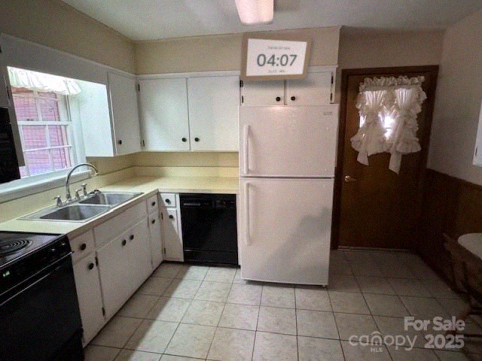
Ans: 4:07
